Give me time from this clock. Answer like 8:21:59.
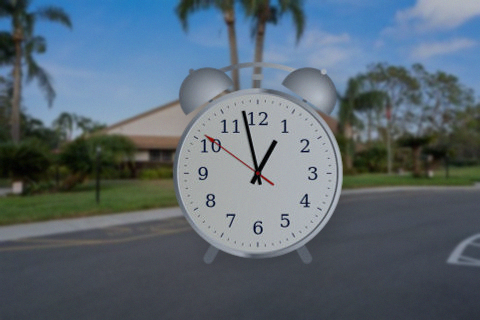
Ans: 12:57:51
